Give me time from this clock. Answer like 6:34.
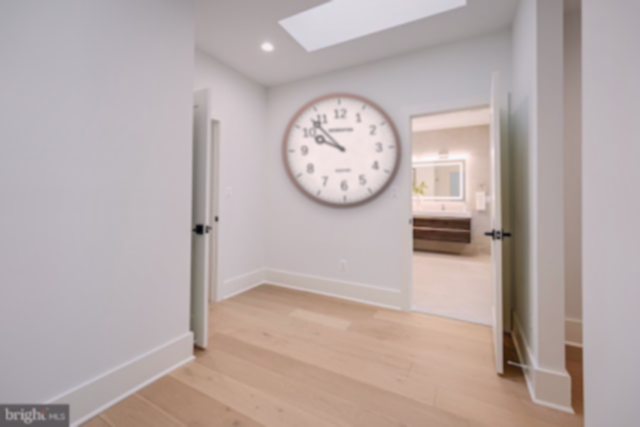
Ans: 9:53
